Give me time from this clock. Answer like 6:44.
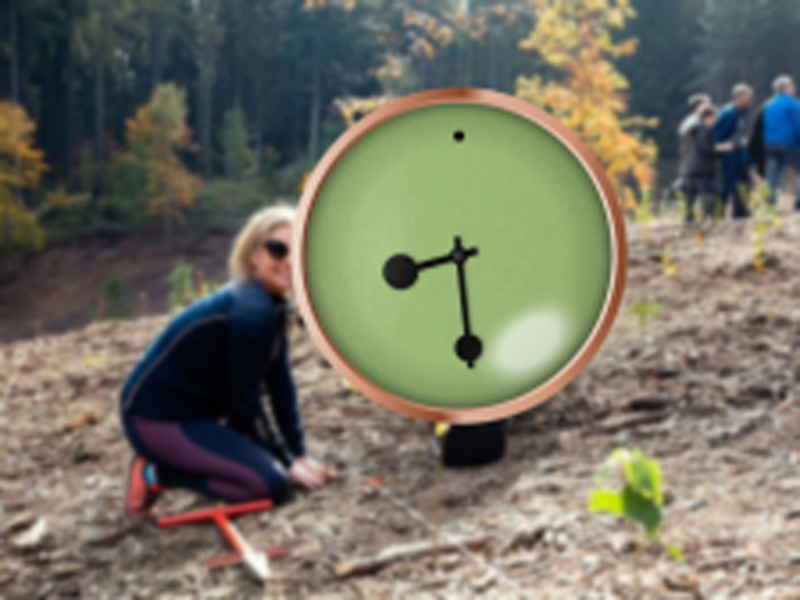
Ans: 8:29
